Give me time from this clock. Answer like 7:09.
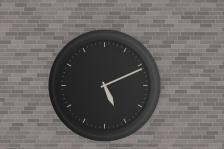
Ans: 5:11
